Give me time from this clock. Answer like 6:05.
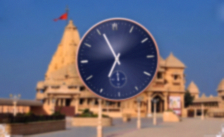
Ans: 6:56
